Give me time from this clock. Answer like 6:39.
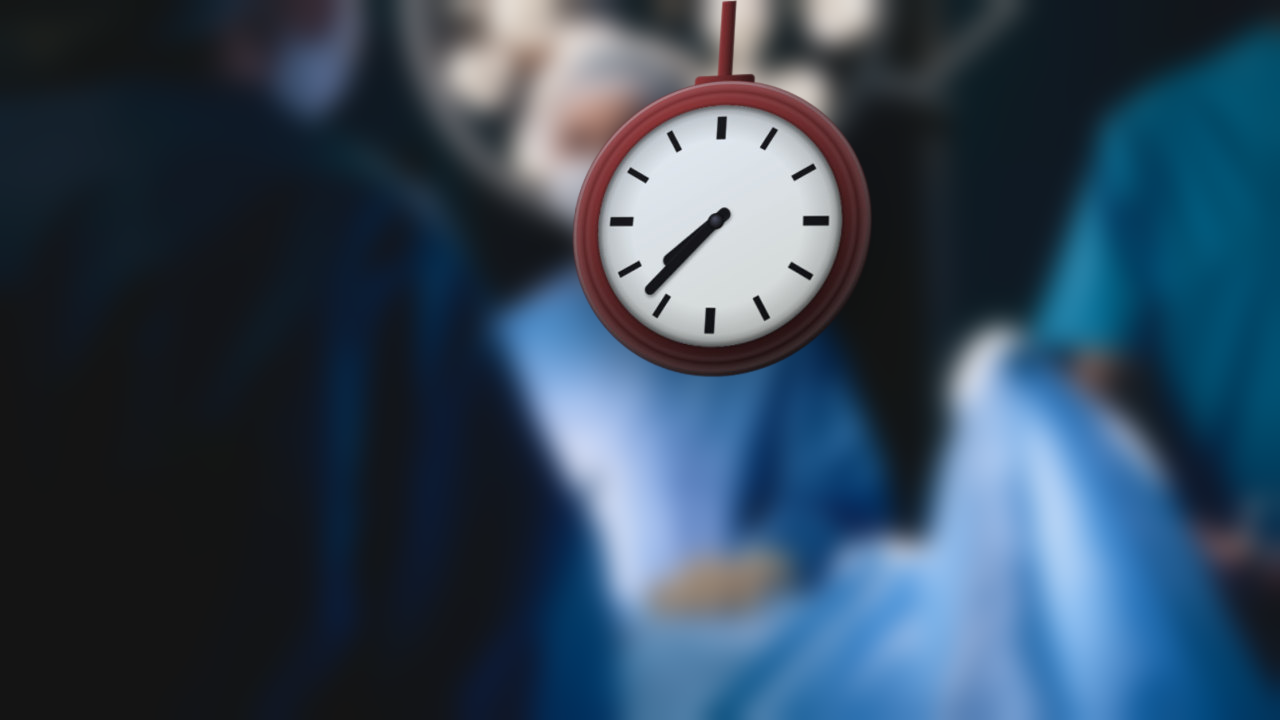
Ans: 7:37
